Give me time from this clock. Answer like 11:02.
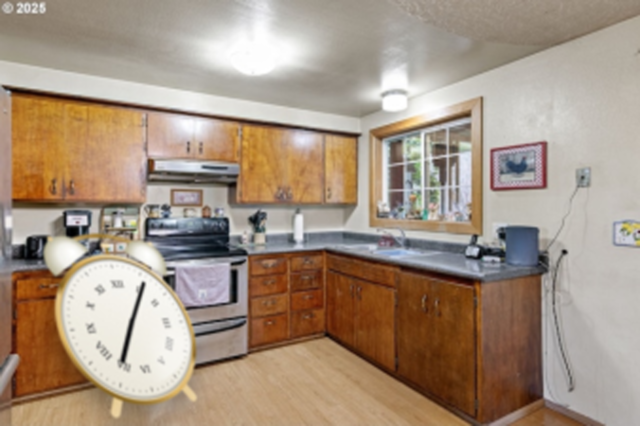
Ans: 7:06
